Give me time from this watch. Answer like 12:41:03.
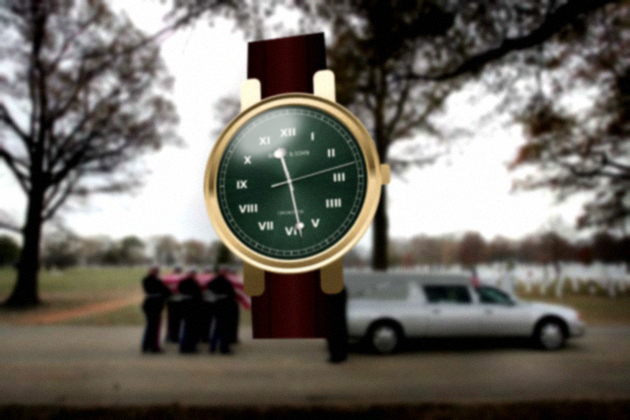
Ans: 11:28:13
